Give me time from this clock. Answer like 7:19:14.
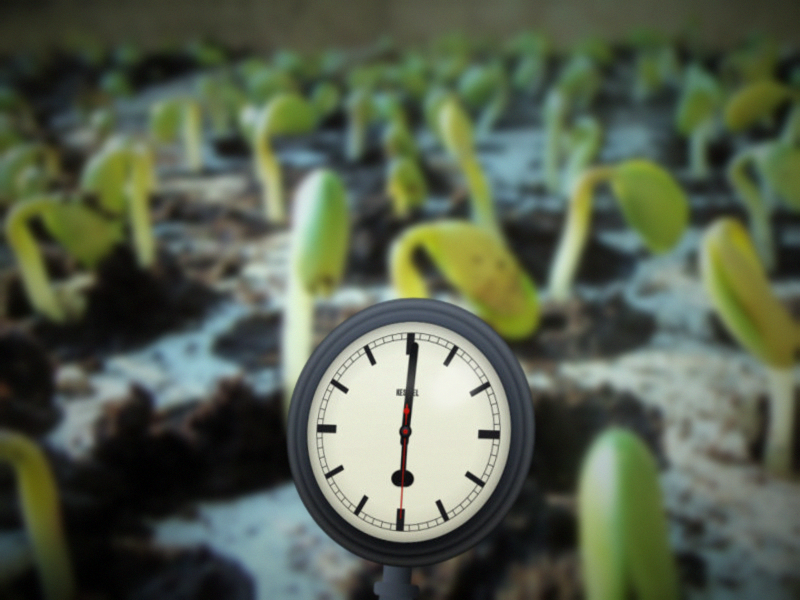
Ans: 6:00:30
